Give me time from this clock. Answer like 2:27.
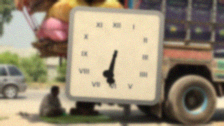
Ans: 6:31
